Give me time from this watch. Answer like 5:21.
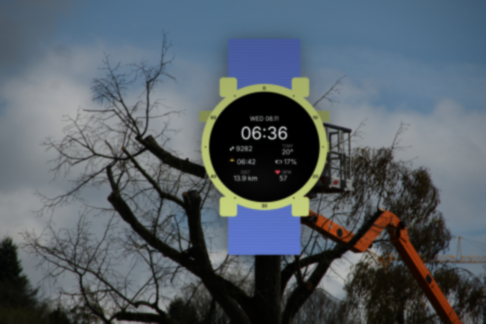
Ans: 6:36
